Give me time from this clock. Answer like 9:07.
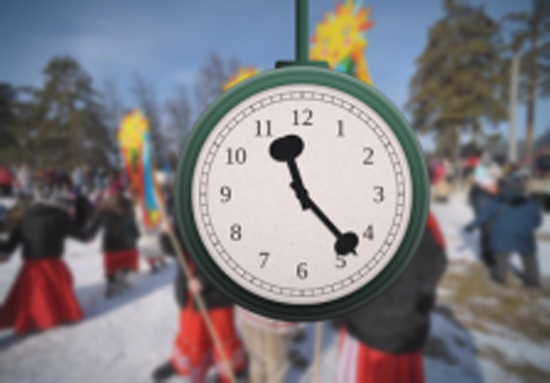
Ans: 11:23
